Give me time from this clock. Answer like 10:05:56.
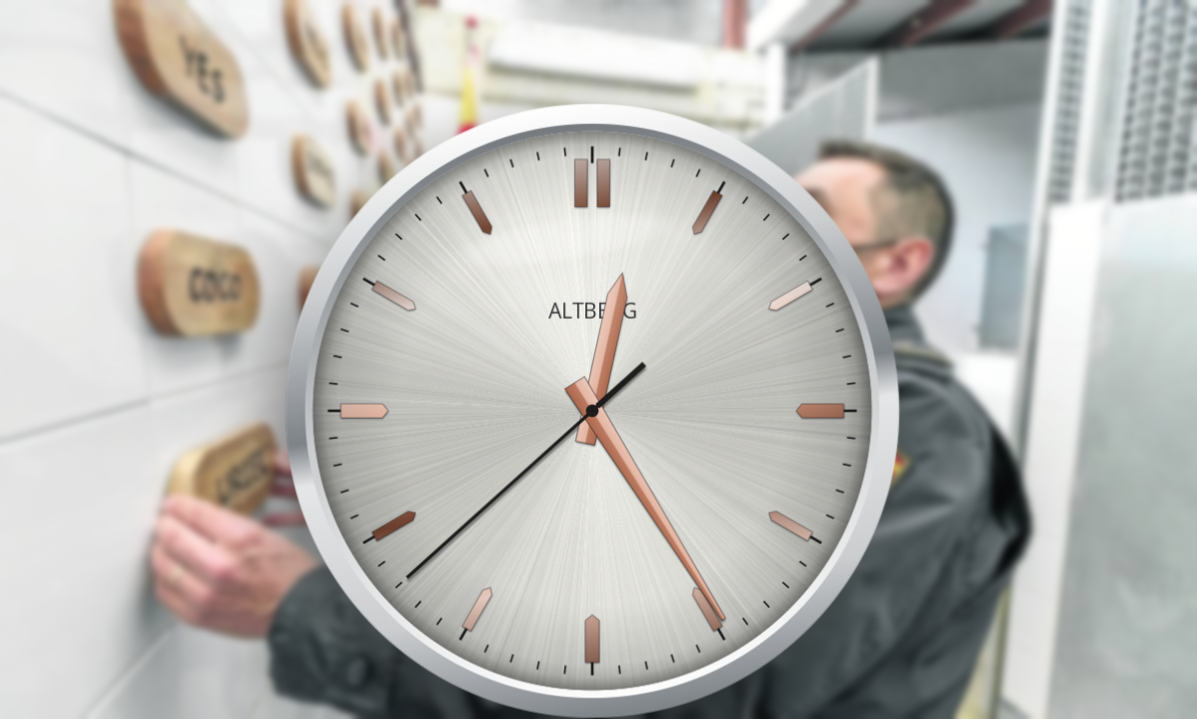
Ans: 12:24:38
